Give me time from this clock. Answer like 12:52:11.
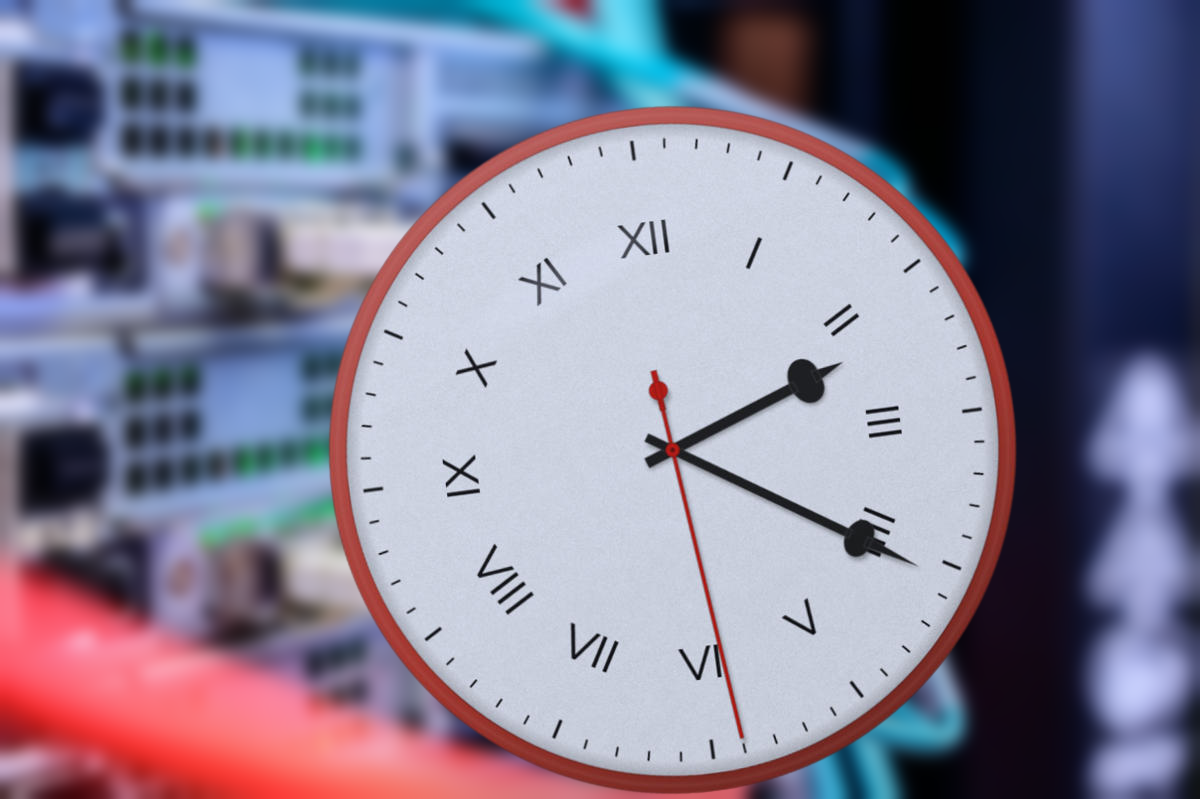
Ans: 2:20:29
